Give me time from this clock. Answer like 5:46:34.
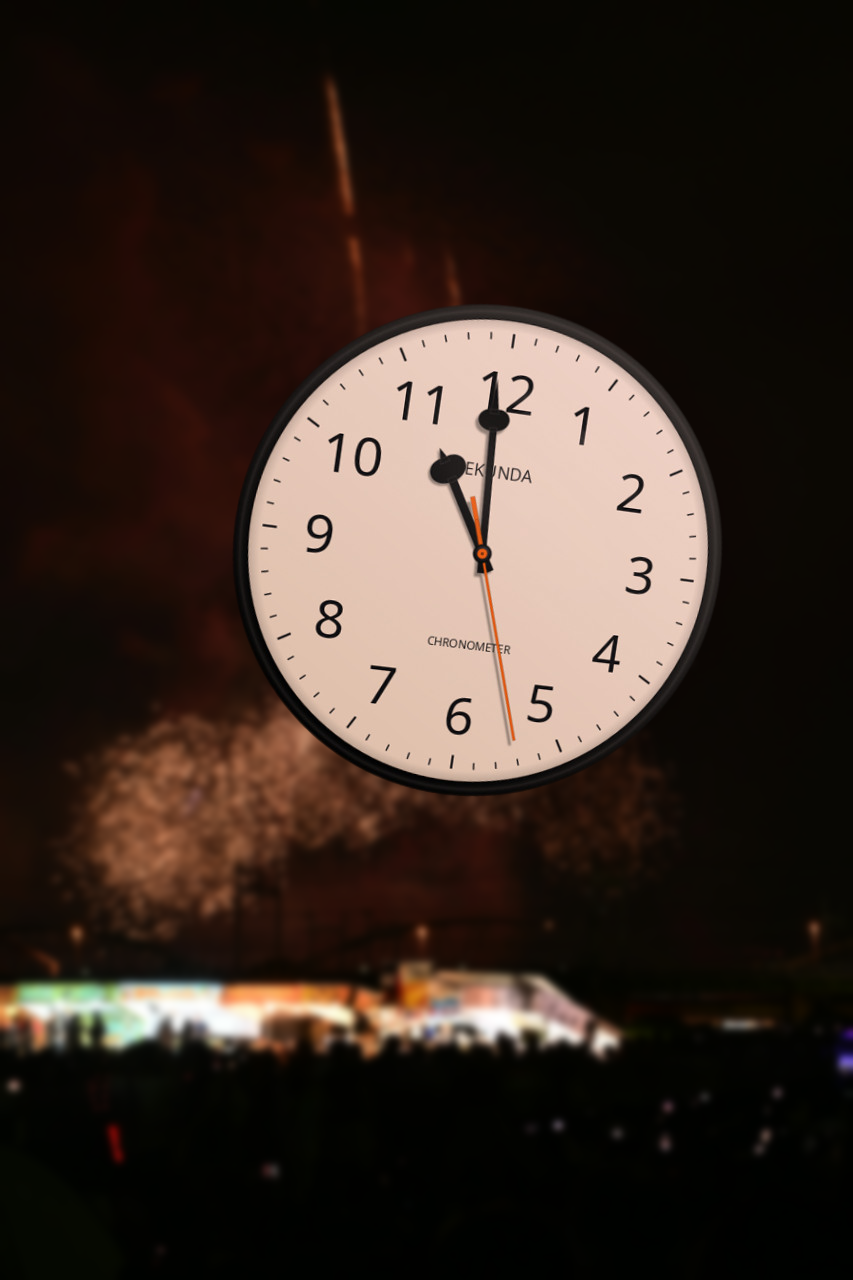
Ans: 10:59:27
